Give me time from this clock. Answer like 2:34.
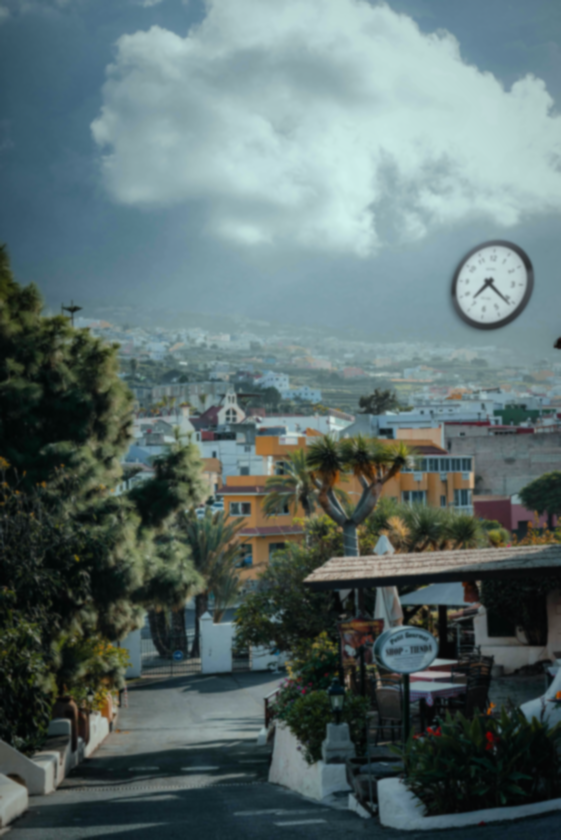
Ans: 7:21
